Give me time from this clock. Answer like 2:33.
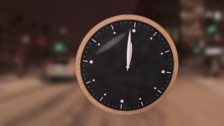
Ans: 11:59
